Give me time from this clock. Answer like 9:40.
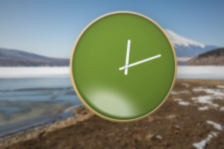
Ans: 12:12
